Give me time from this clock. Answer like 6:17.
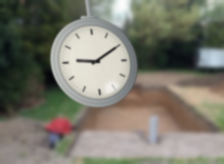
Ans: 9:10
